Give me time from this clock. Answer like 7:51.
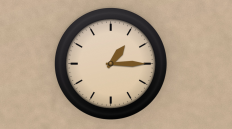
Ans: 1:15
